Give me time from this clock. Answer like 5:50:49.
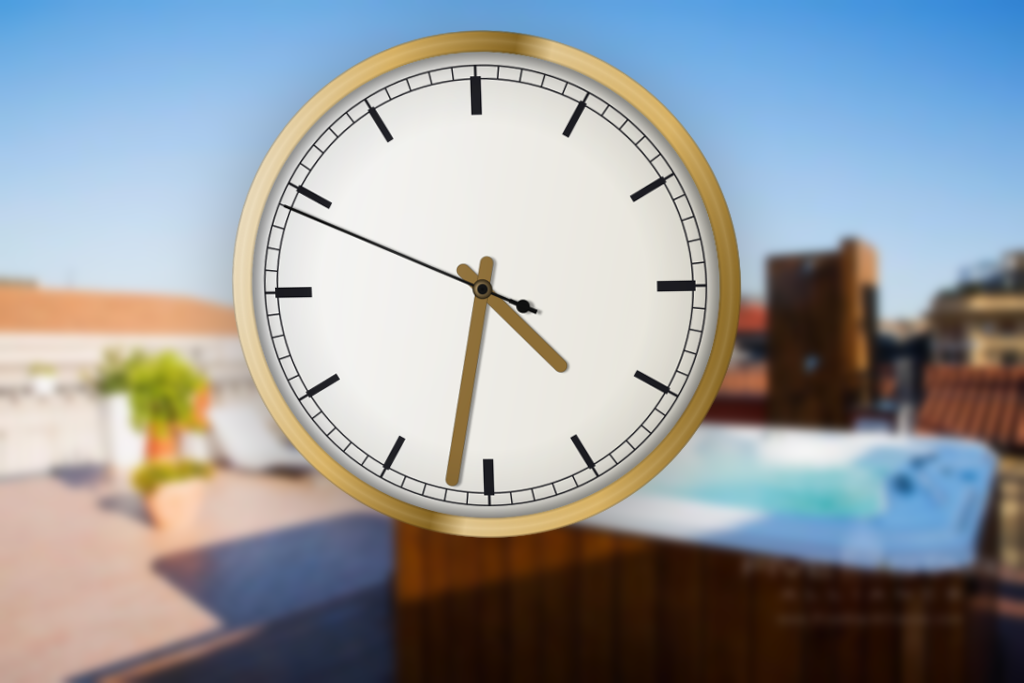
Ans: 4:31:49
